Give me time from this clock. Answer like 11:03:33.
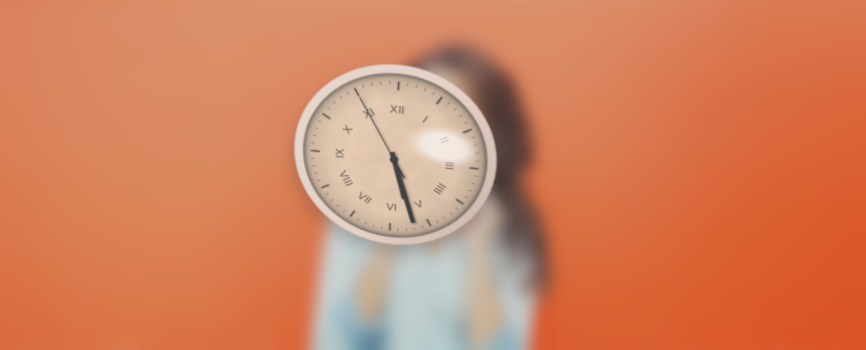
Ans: 5:26:55
